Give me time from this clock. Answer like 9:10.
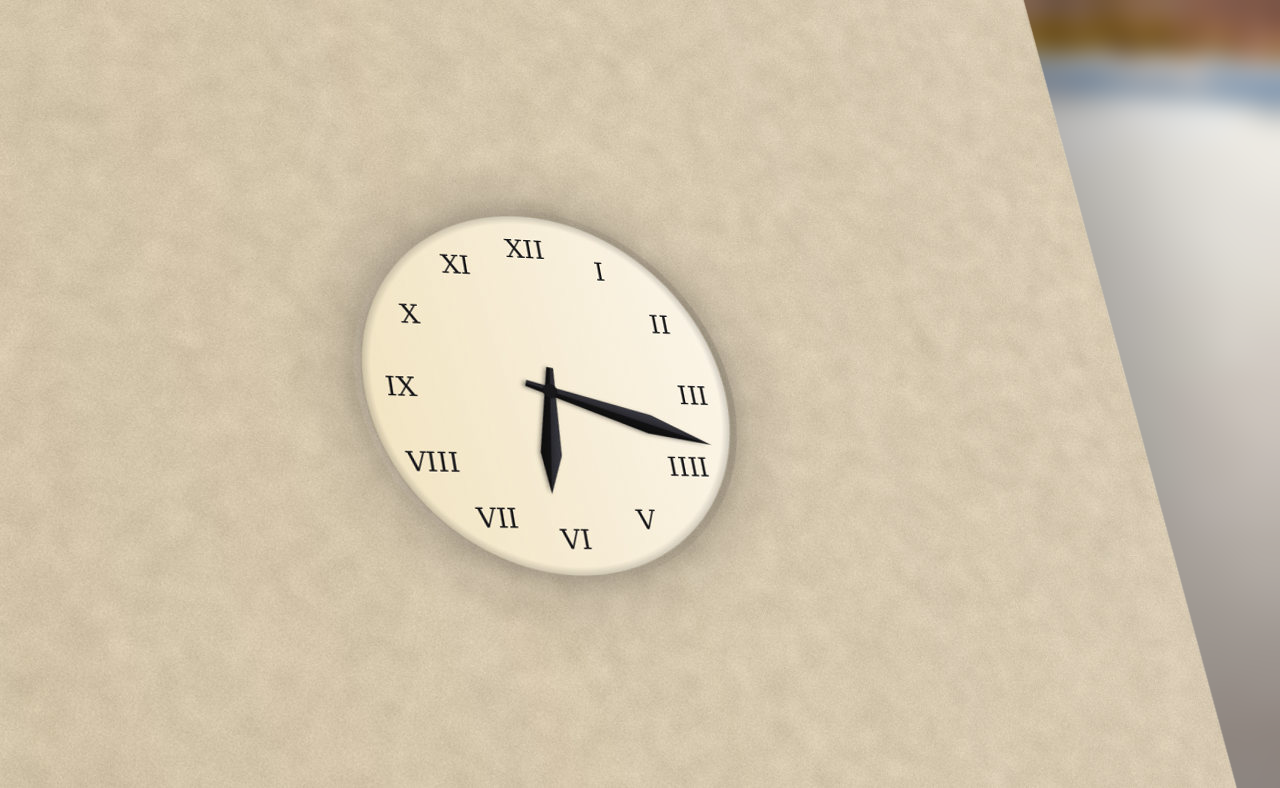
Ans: 6:18
